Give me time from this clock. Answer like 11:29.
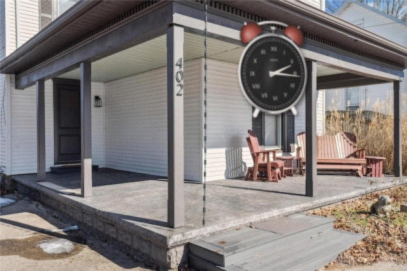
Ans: 2:16
